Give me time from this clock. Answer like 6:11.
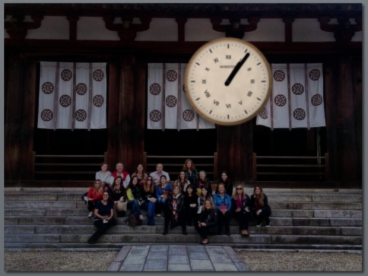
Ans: 1:06
